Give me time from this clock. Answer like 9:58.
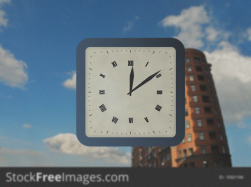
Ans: 12:09
